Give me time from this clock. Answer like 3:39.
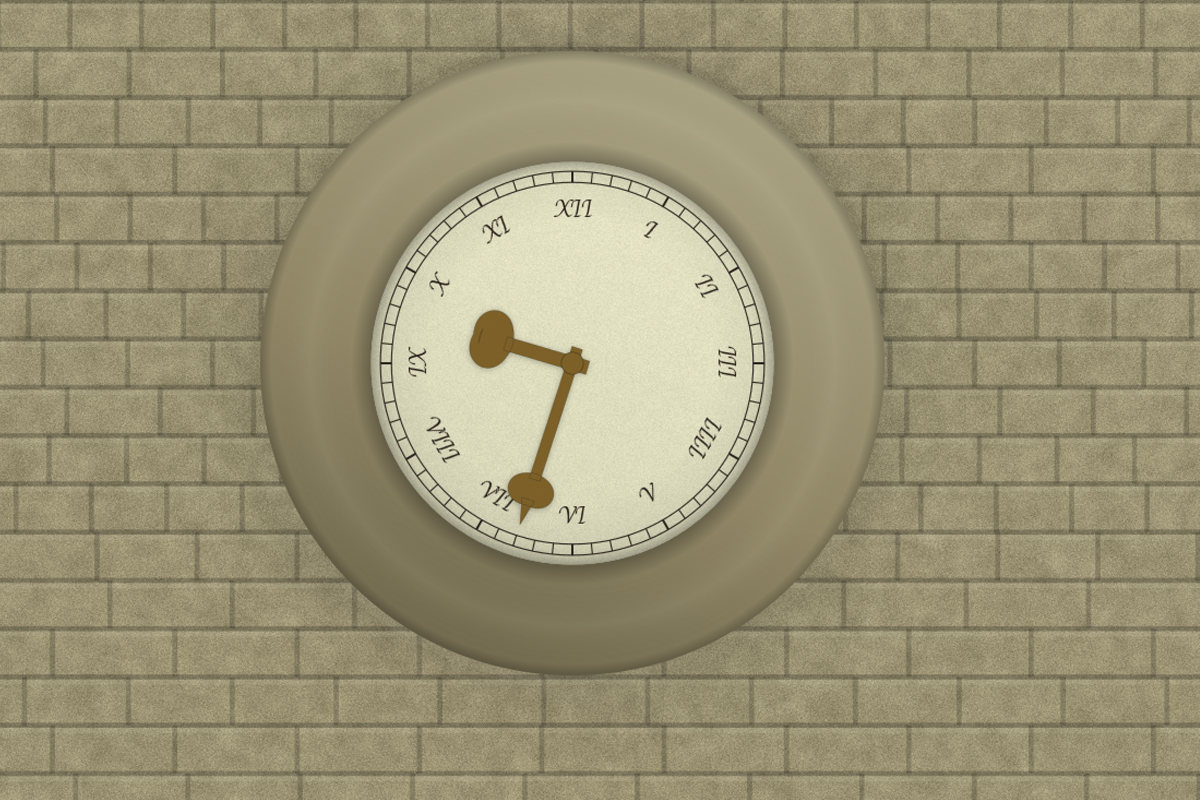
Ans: 9:33
